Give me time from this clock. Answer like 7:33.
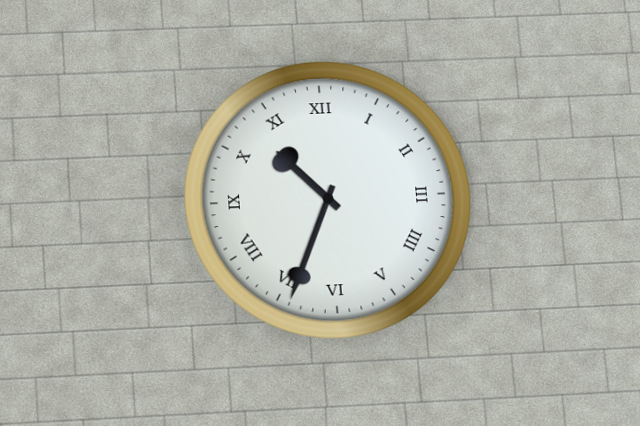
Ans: 10:34
